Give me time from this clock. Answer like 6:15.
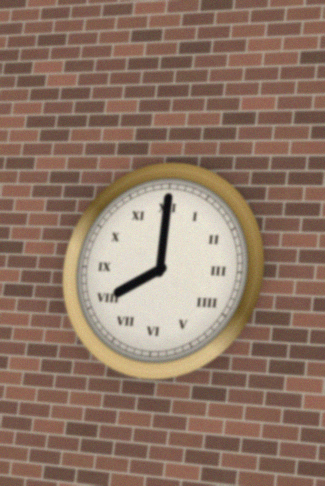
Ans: 8:00
